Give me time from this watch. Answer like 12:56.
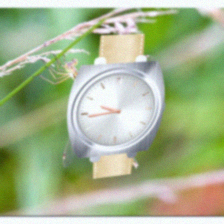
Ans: 9:44
